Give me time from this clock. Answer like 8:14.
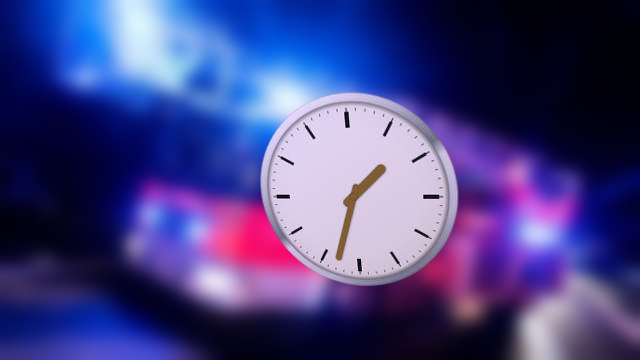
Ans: 1:33
